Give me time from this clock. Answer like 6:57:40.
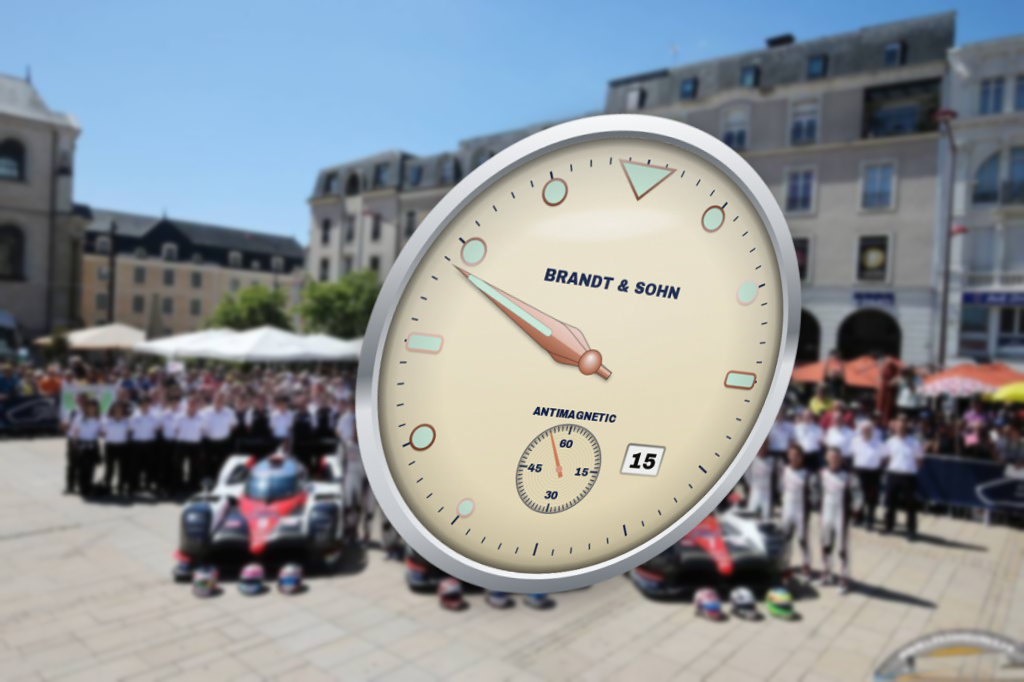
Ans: 9:48:55
